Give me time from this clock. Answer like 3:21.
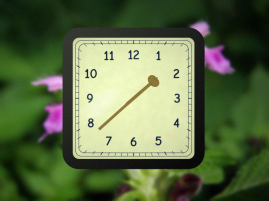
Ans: 1:38
